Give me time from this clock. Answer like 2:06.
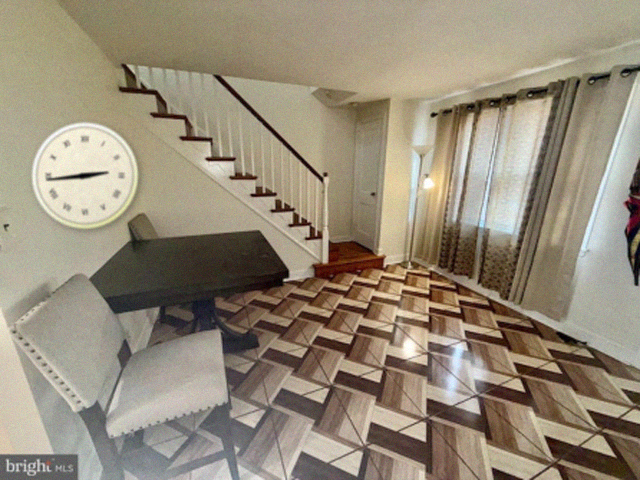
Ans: 2:44
